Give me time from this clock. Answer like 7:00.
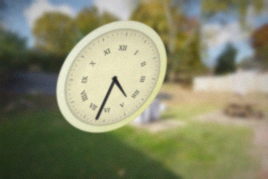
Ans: 4:32
